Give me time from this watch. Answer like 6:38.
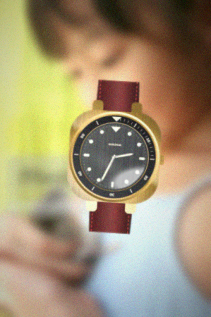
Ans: 2:34
